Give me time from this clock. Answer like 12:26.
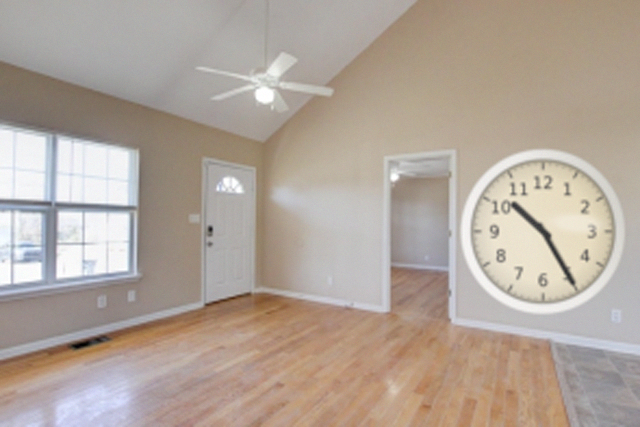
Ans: 10:25
